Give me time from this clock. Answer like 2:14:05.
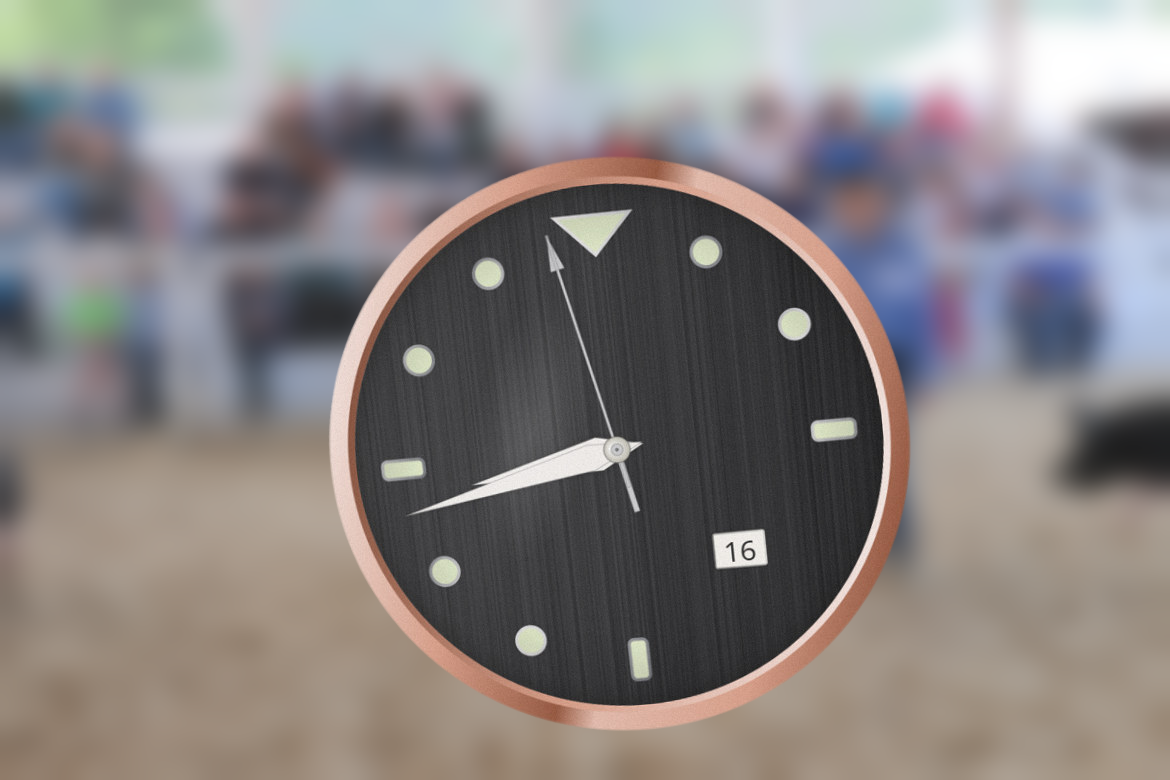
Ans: 8:42:58
